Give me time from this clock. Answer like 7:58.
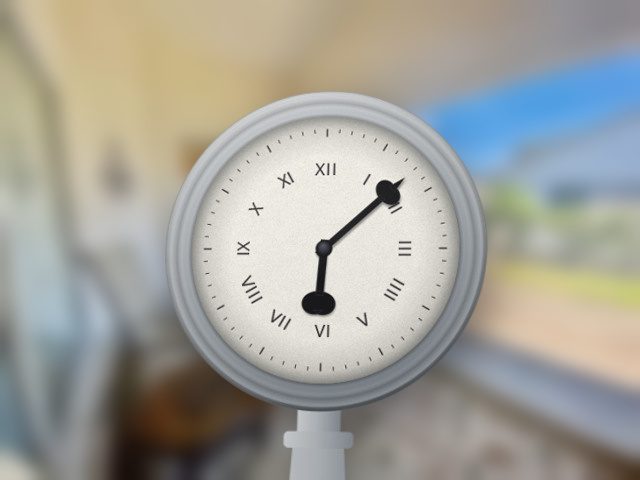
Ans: 6:08
